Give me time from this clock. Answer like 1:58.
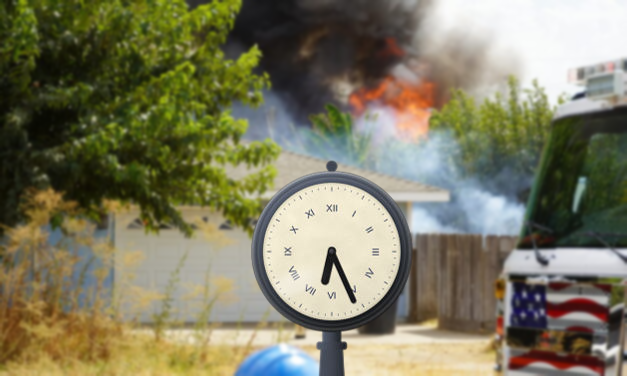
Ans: 6:26
